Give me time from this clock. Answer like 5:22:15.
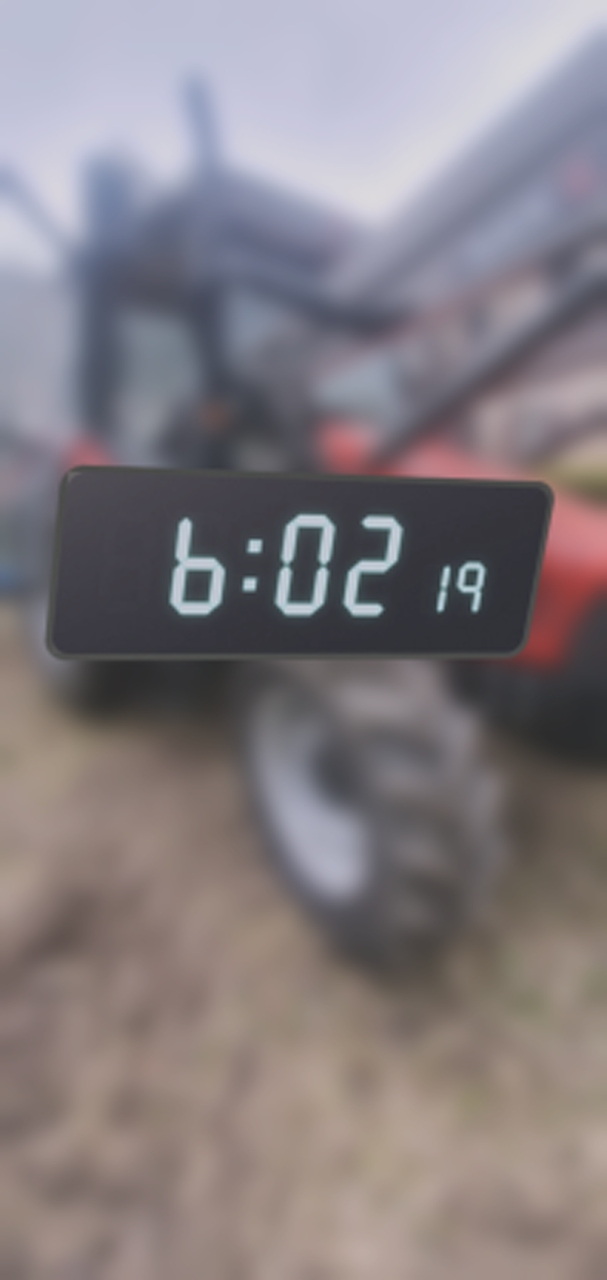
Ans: 6:02:19
